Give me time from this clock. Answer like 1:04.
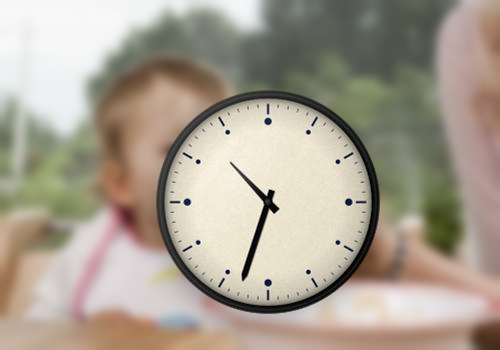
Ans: 10:33
